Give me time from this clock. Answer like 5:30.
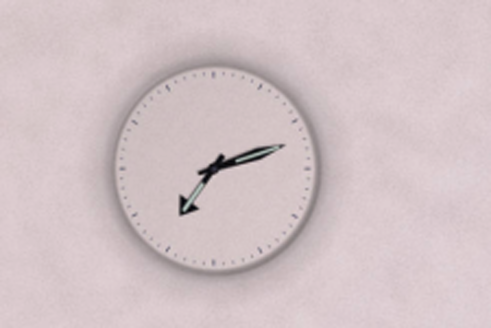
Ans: 7:12
